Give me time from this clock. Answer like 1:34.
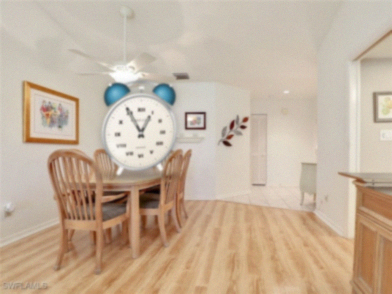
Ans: 12:55
